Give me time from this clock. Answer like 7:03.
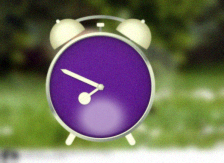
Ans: 7:49
